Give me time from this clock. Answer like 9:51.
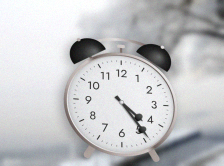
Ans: 4:24
